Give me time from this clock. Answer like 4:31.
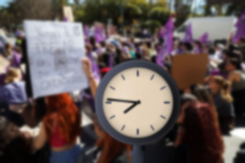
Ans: 7:46
